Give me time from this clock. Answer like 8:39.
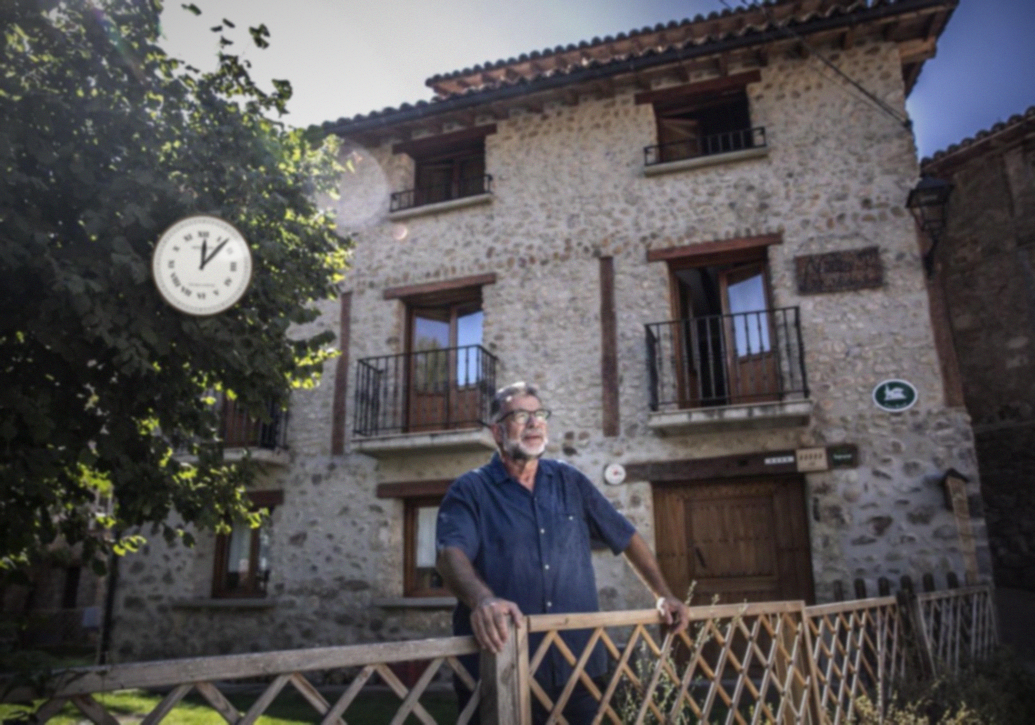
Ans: 12:07
